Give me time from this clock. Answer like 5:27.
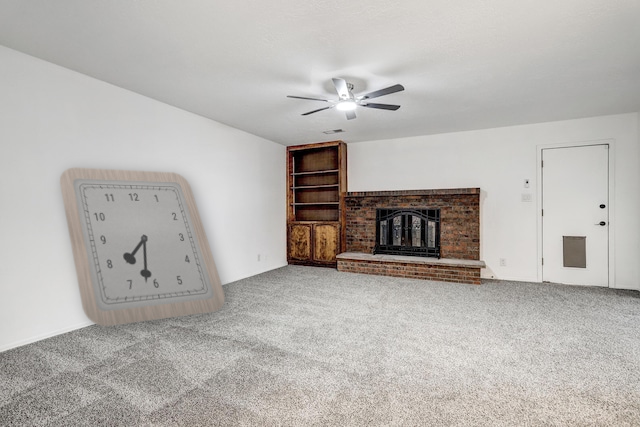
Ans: 7:32
